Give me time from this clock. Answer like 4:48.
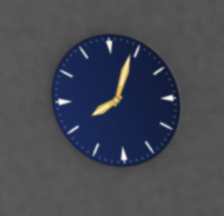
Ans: 8:04
